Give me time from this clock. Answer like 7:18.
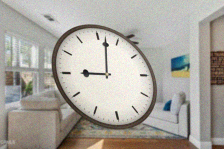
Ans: 9:02
